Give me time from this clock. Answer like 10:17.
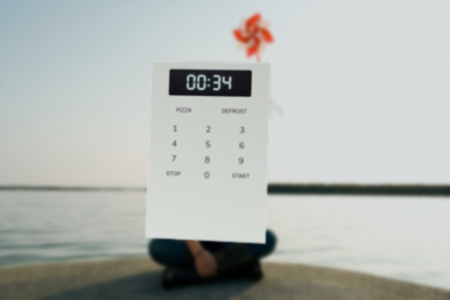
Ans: 0:34
